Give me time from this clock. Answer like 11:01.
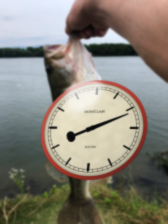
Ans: 8:11
